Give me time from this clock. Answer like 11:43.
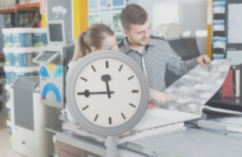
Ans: 11:45
